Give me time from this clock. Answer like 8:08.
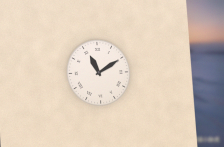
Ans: 11:10
